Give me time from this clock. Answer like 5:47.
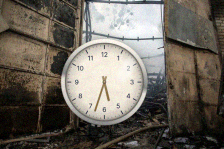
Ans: 5:33
